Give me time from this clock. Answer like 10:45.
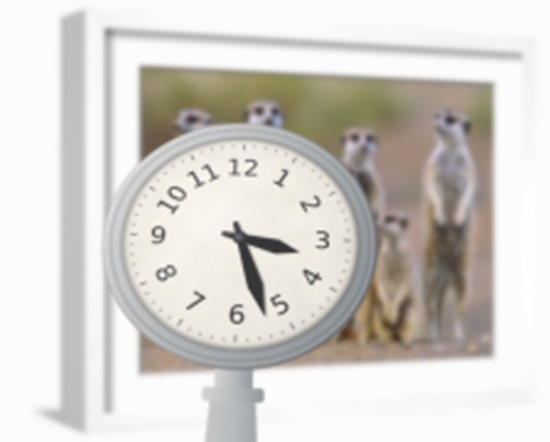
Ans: 3:27
